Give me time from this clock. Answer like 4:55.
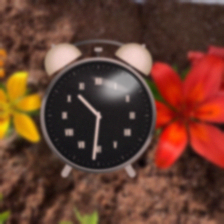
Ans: 10:31
